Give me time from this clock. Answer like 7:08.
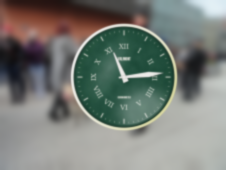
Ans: 11:14
